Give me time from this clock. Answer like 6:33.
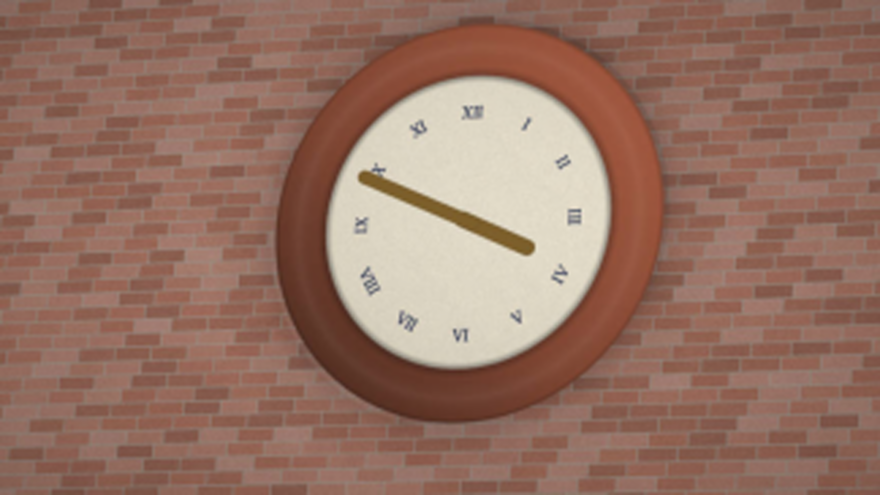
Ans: 3:49
